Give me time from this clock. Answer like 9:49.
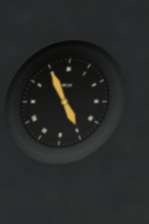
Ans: 4:55
